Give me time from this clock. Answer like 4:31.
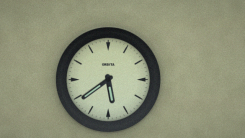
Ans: 5:39
